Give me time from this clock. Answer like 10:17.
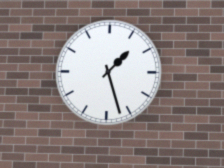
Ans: 1:27
